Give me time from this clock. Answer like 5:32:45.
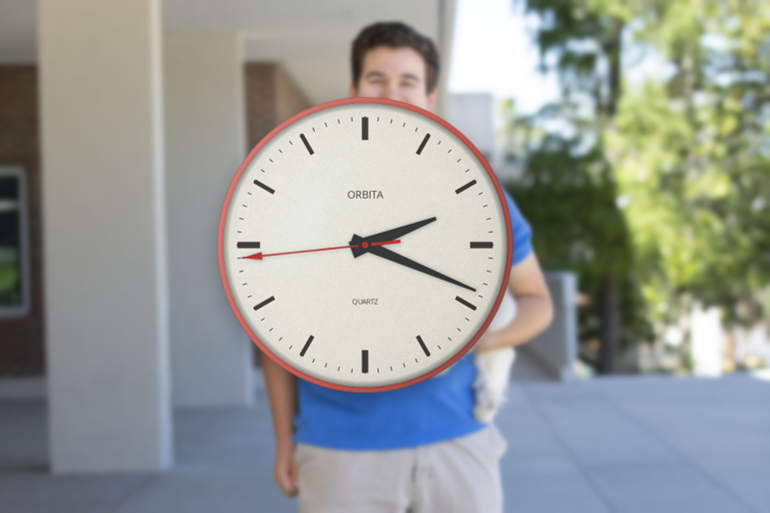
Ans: 2:18:44
